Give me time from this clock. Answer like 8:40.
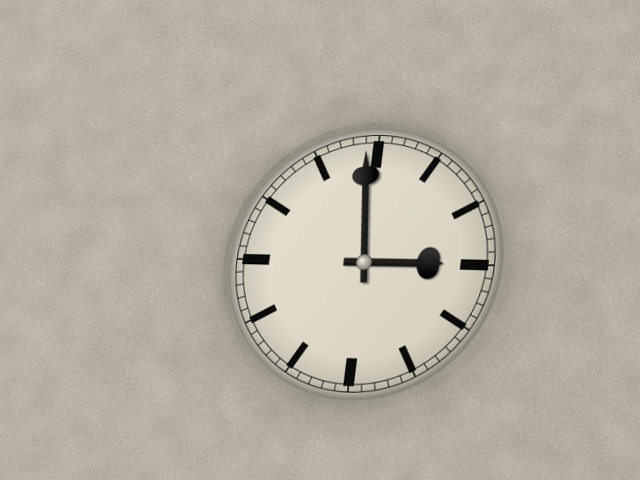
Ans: 2:59
